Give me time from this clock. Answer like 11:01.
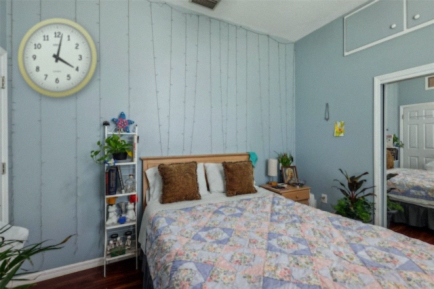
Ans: 4:02
